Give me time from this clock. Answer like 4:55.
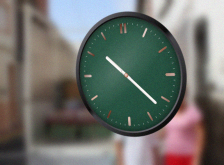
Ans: 10:22
